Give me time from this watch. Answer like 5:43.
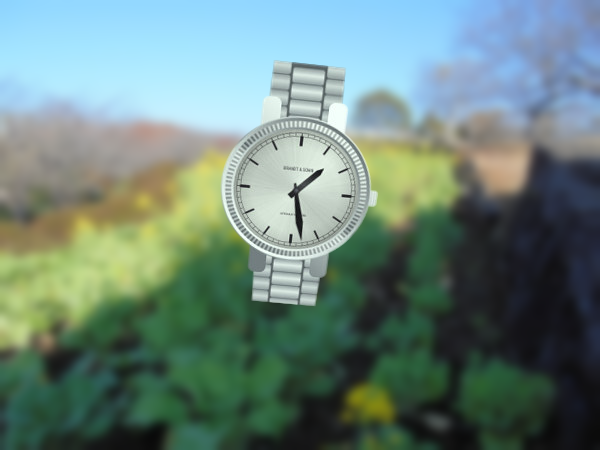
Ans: 1:28
